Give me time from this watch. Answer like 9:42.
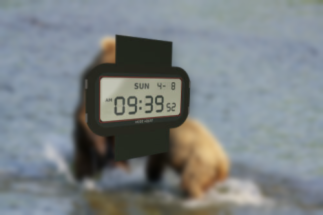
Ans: 9:39
